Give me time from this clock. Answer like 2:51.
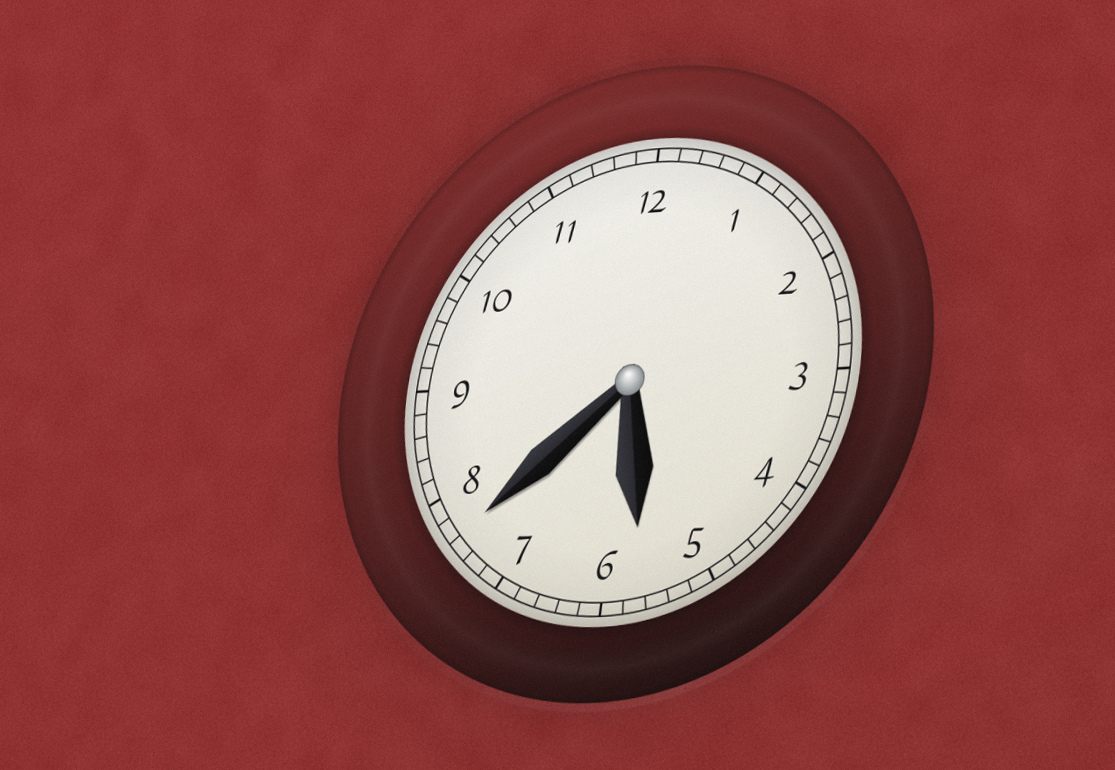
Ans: 5:38
